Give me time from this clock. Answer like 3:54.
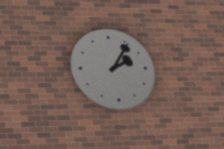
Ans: 2:06
